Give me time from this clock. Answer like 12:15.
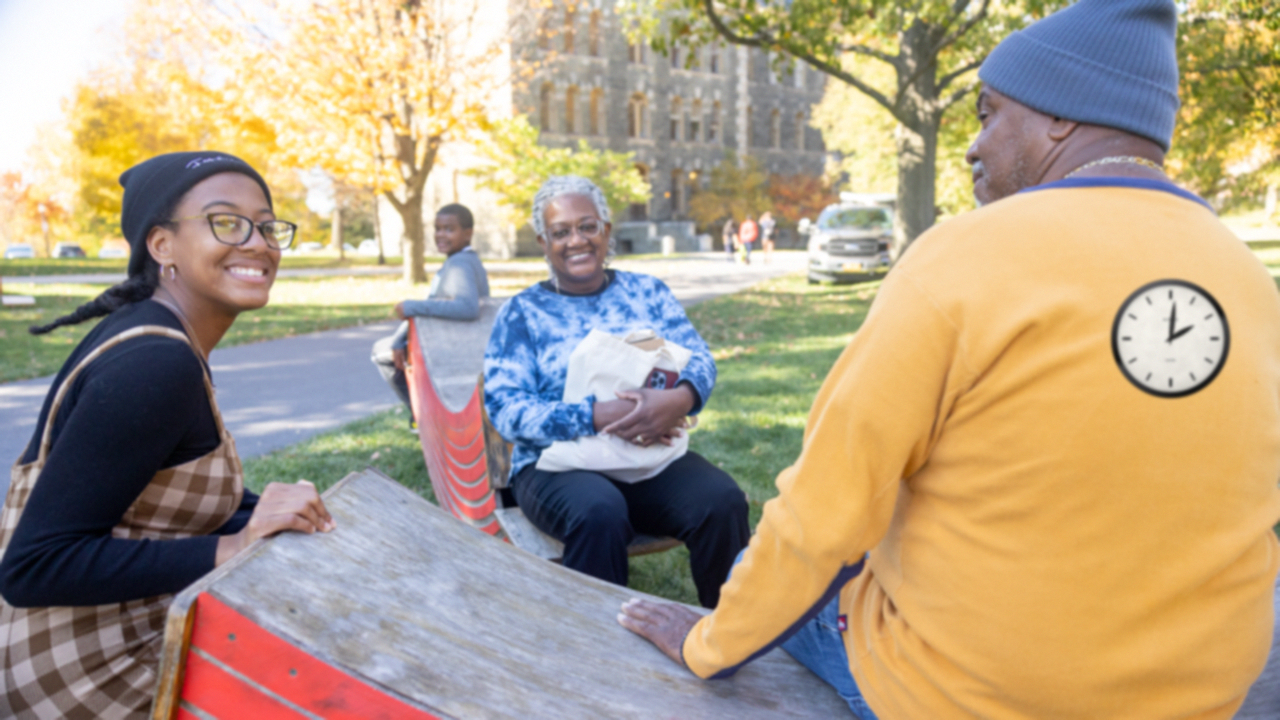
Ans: 2:01
